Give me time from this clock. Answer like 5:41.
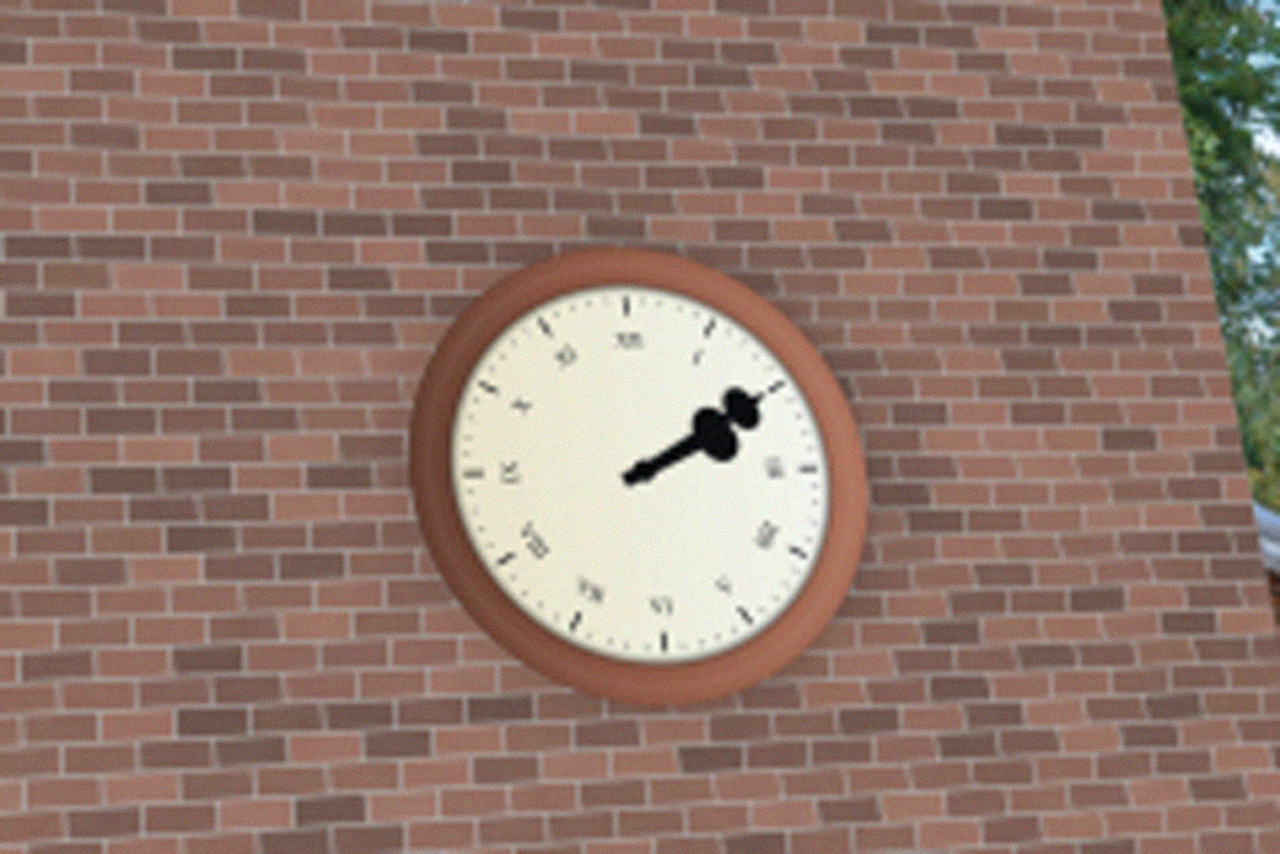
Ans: 2:10
